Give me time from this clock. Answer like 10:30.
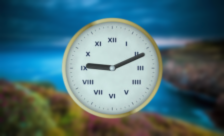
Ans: 9:11
